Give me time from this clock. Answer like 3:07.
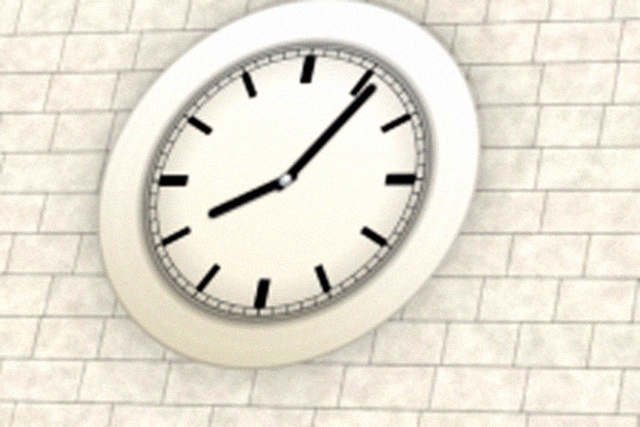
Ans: 8:06
